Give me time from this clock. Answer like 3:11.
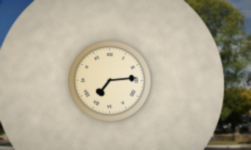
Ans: 7:14
